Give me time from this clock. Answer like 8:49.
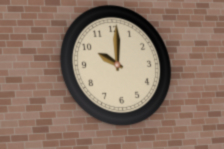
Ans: 10:01
